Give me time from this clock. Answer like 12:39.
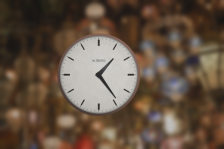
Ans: 1:24
